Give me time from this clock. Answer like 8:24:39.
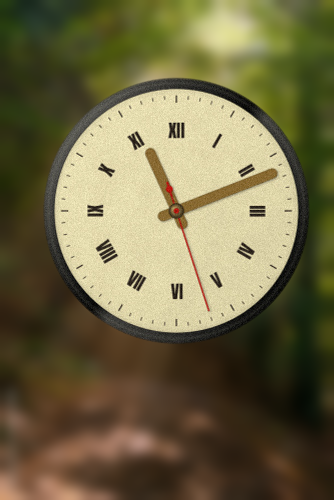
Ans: 11:11:27
